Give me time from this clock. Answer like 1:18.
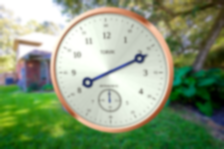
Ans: 8:11
